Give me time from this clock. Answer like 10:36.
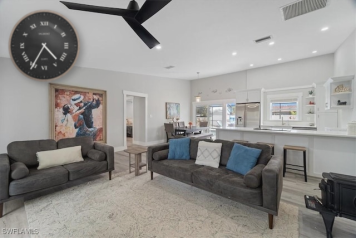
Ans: 4:35
